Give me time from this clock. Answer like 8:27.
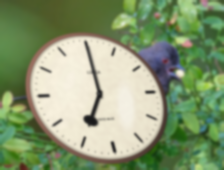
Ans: 7:00
